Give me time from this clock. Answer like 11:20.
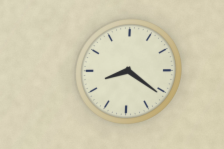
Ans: 8:21
